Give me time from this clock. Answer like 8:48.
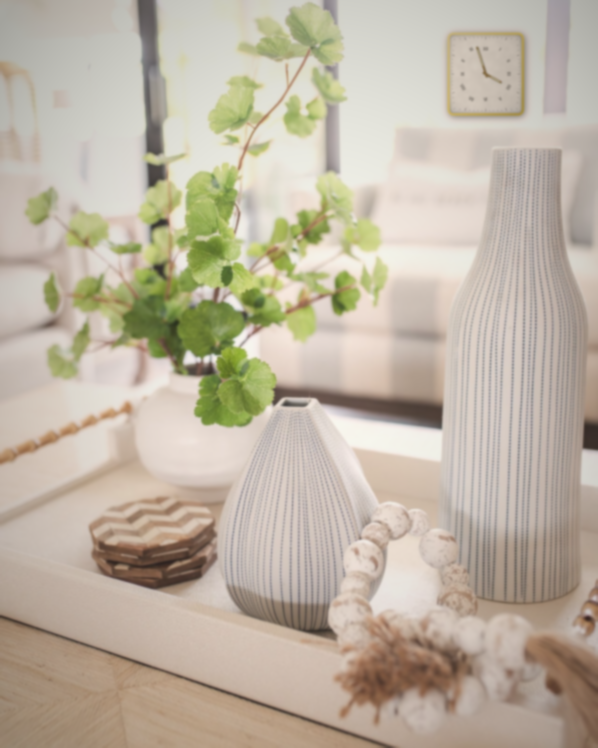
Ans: 3:57
